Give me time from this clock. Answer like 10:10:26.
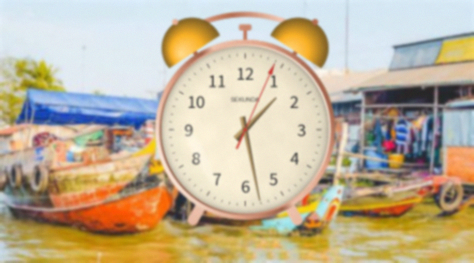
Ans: 1:28:04
